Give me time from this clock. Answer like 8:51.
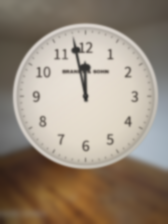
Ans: 11:58
